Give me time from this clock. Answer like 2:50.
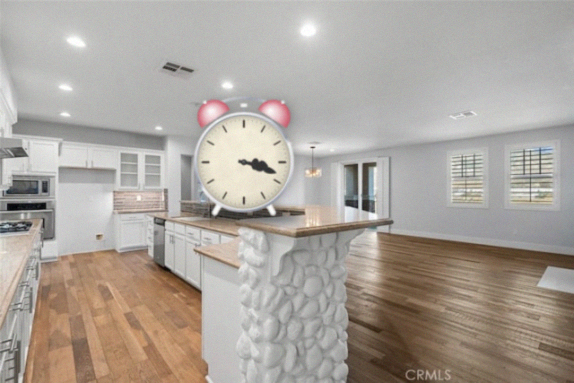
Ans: 3:18
